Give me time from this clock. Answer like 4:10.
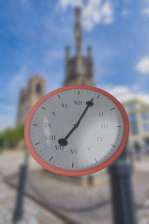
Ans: 7:04
